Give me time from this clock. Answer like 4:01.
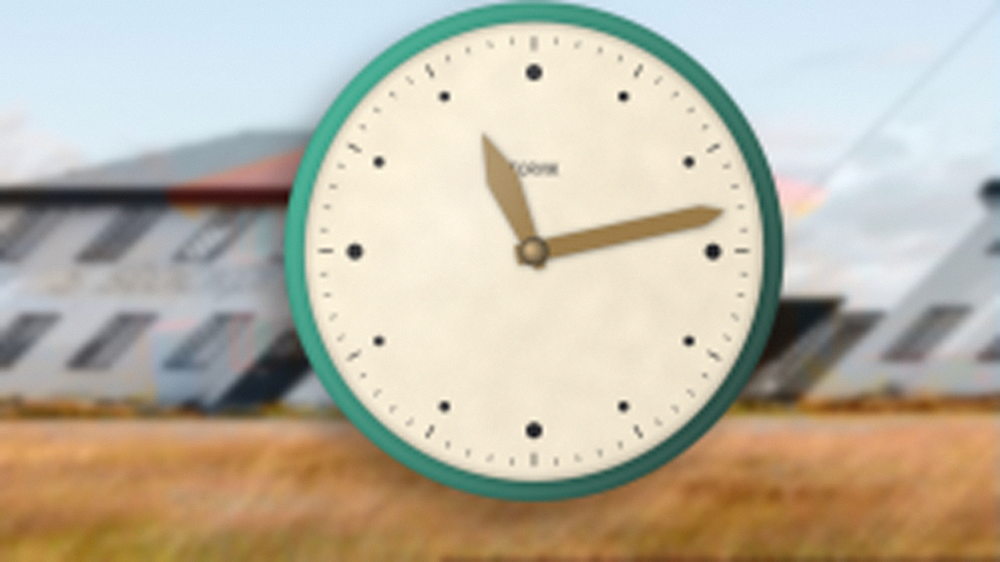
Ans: 11:13
